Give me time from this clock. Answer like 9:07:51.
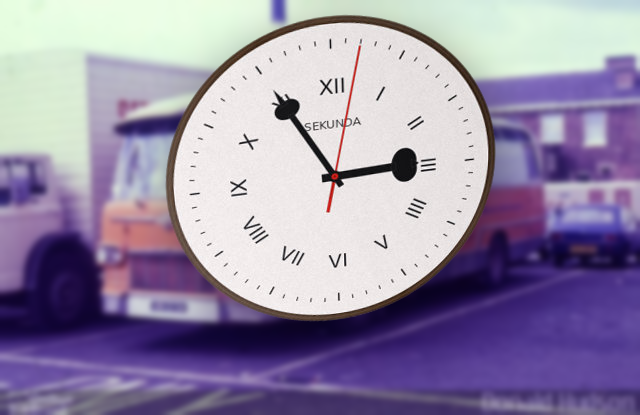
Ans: 2:55:02
